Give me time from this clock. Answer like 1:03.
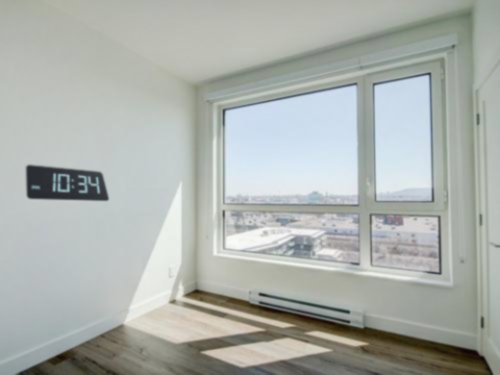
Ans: 10:34
